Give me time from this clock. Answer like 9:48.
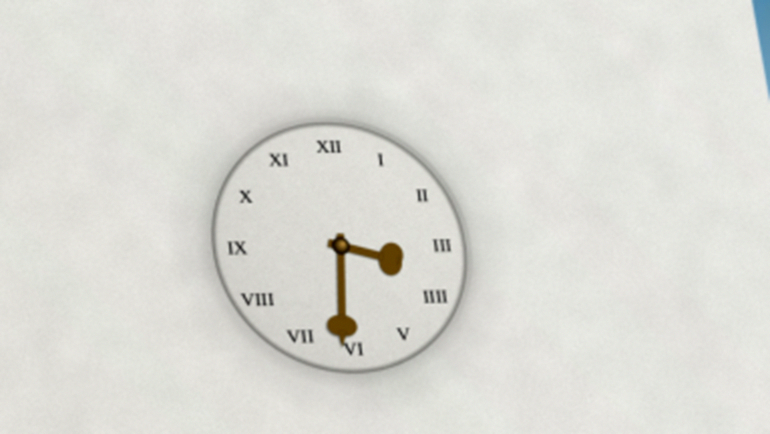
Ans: 3:31
